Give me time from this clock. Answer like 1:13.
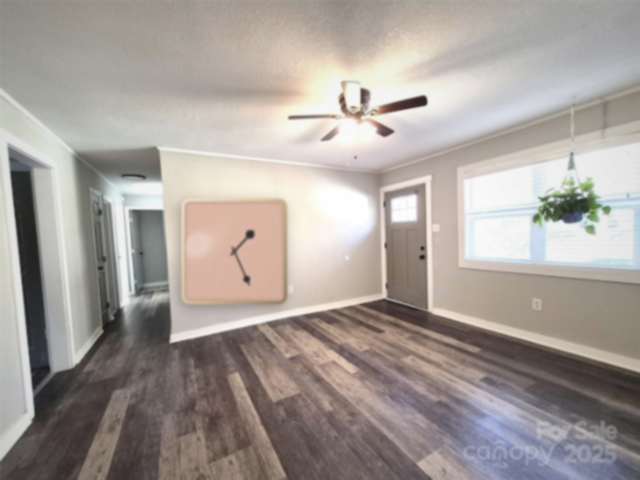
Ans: 1:26
